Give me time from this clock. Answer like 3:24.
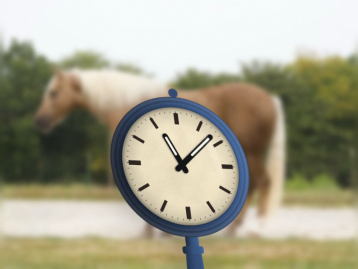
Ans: 11:08
